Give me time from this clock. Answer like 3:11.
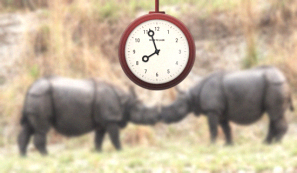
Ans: 7:57
